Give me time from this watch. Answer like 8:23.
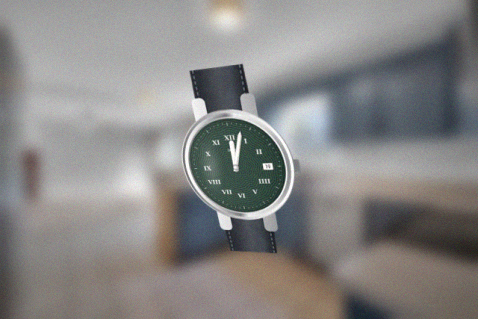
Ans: 12:03
